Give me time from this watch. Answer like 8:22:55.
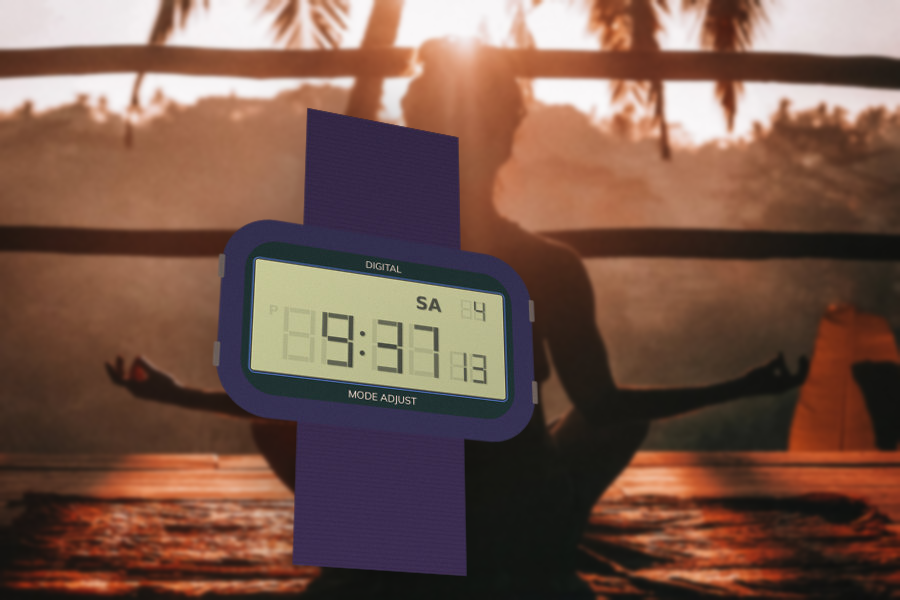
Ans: 9:37:13
